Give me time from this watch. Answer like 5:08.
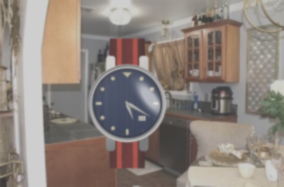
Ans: 5:20
